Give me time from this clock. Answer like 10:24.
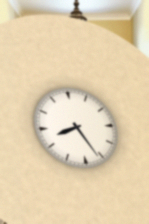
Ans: 8:26
